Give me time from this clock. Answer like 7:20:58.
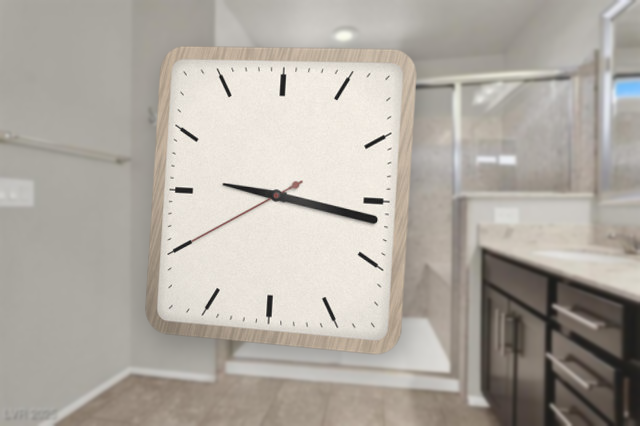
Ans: 9:16:40
